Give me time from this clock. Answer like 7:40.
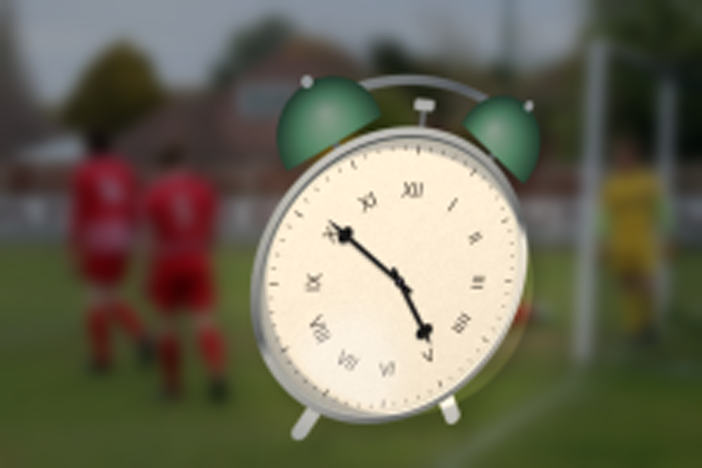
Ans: 4:51
